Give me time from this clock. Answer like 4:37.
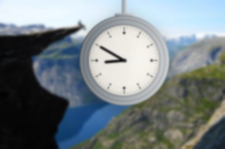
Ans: 8:50
